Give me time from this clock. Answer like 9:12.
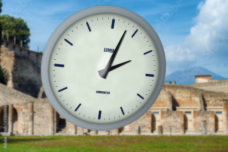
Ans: 2:03
